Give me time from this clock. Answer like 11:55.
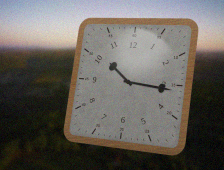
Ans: 10:16
